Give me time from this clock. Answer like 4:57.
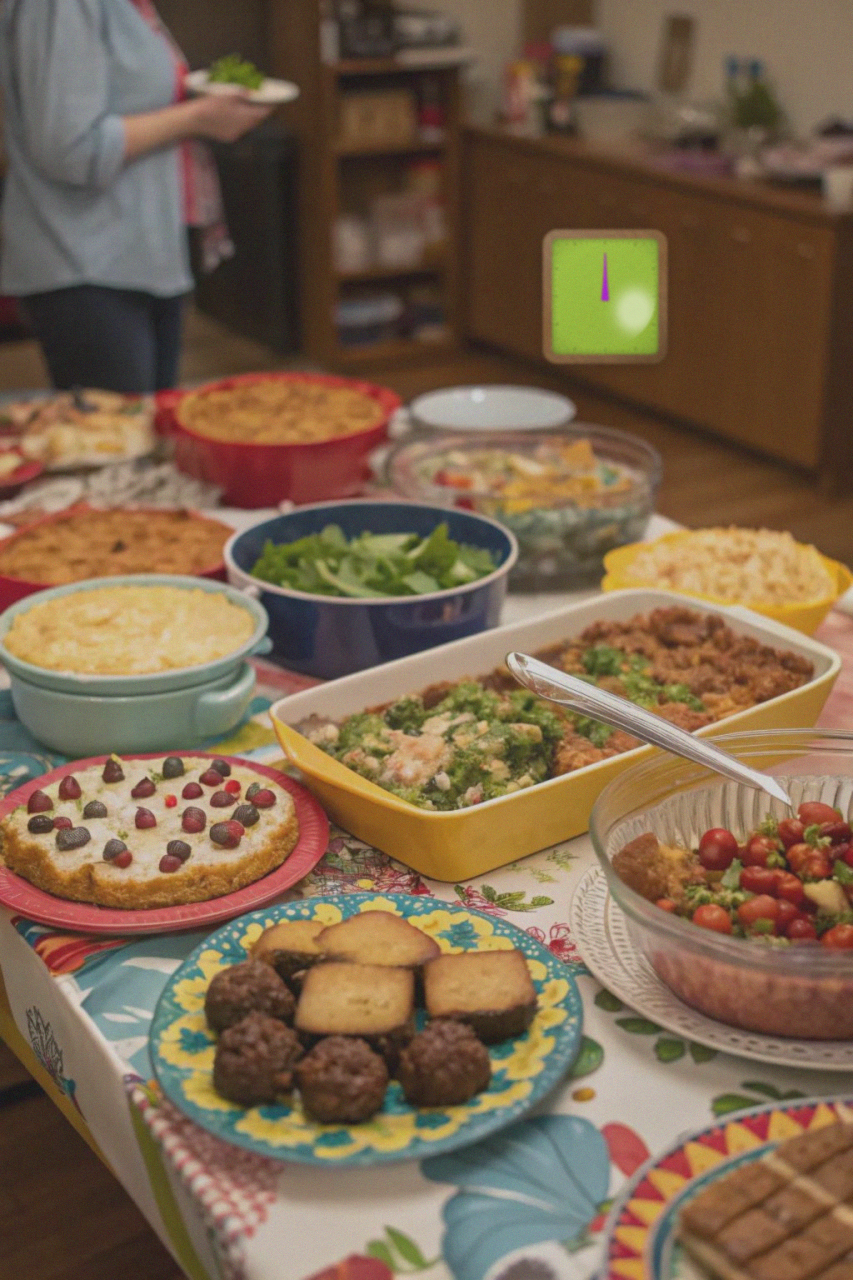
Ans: 12:00
